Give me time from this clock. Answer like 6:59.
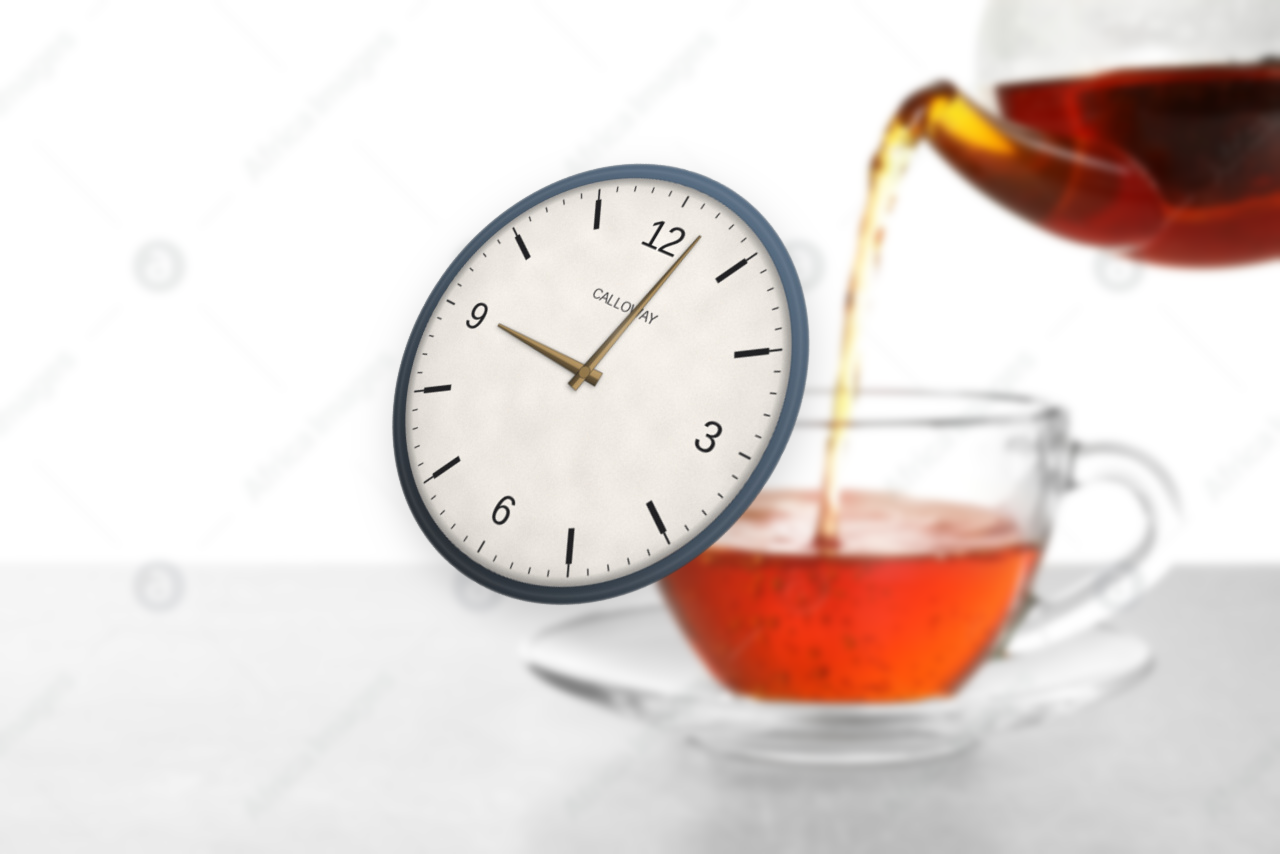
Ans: 9:02
